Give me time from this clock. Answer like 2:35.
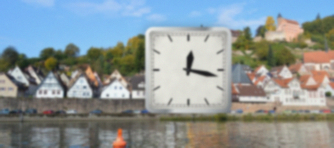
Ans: 12:17
